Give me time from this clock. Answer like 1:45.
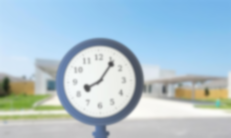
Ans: 8:06
